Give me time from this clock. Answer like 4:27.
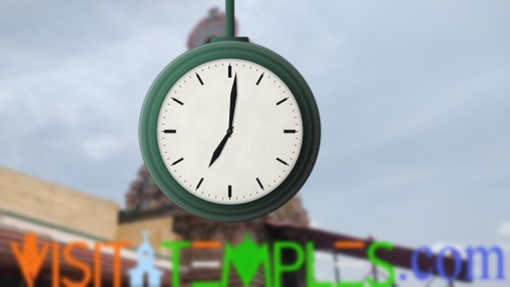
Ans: 7:01
